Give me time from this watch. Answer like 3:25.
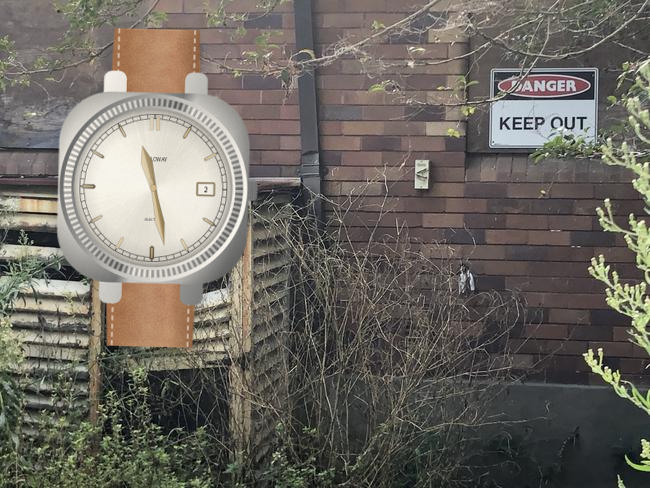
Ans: 11:28
